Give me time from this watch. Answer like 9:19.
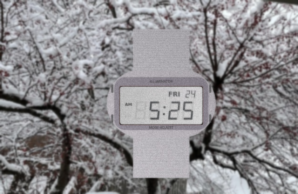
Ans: 5:25
